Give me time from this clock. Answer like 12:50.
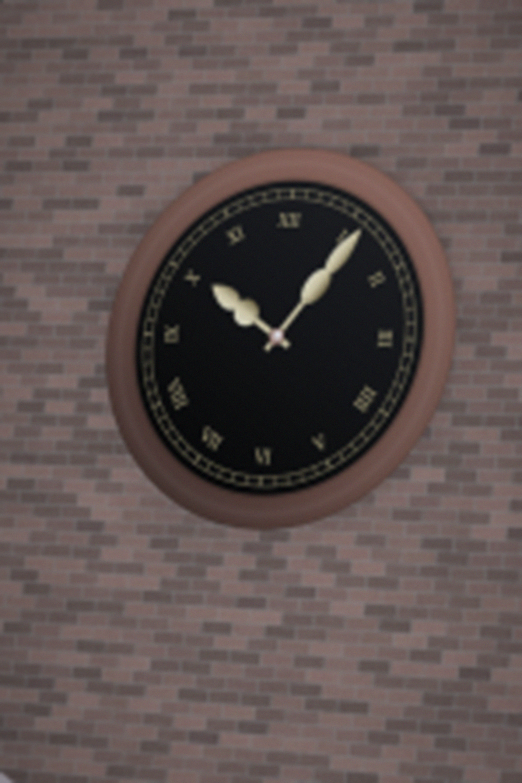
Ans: 10:06
